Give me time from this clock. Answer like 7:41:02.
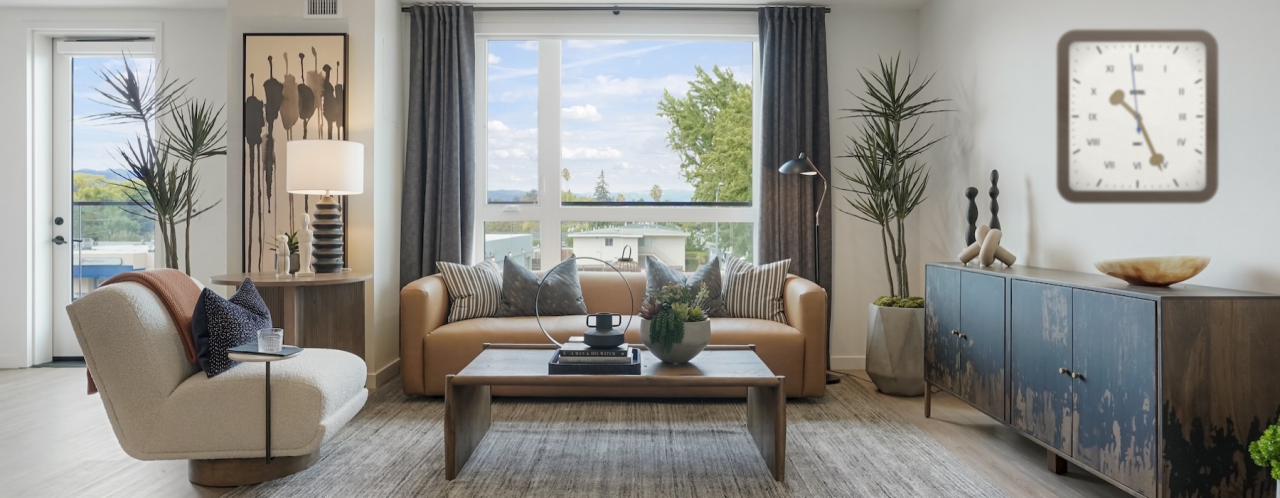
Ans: 10:25:59
